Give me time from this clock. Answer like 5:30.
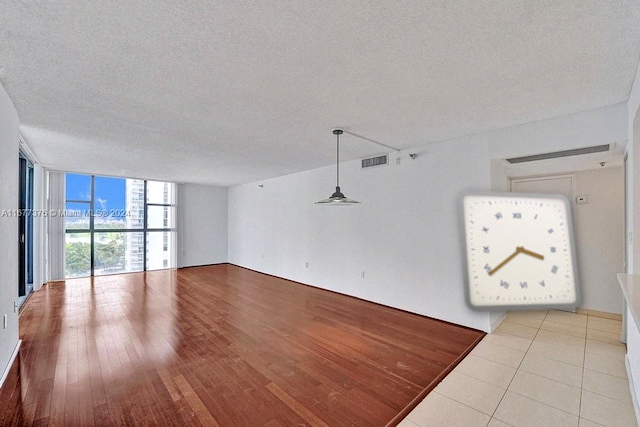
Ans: 3:39
